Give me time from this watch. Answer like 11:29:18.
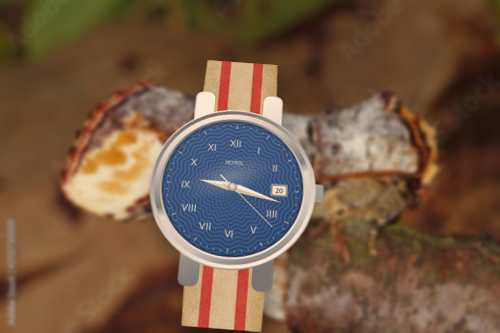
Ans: 9:17:22
